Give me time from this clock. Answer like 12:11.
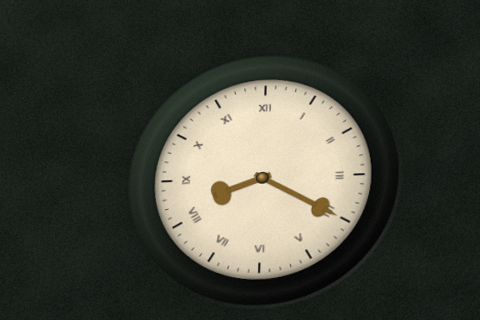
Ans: 8:20
